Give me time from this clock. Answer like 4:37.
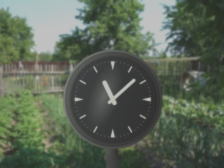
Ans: 11:08
